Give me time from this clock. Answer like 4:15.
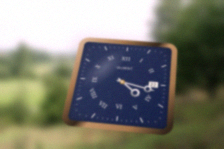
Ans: 4:17
